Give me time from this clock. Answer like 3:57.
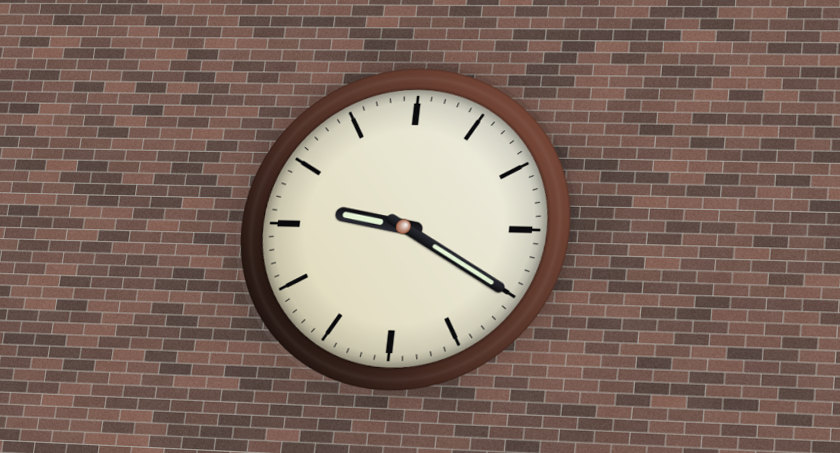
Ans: 9:20
